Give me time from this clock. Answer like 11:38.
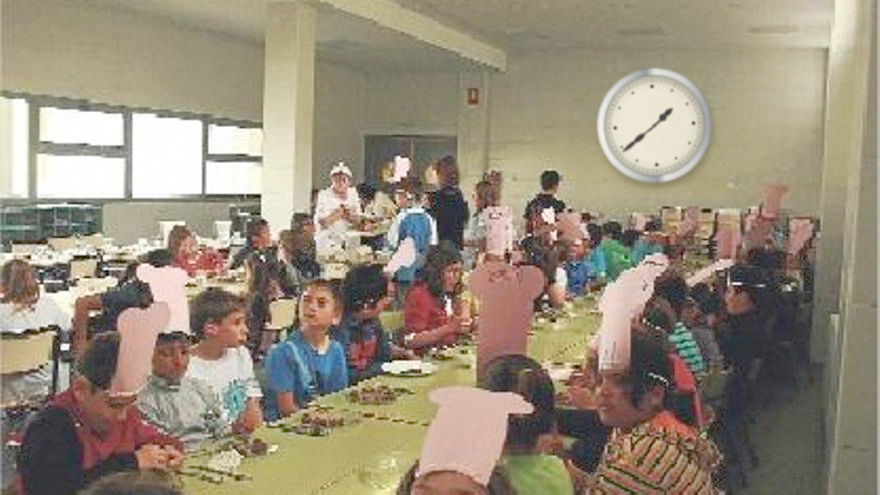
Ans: 1:39
